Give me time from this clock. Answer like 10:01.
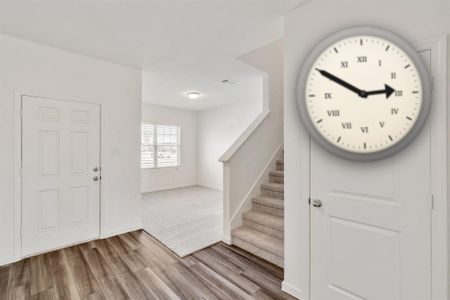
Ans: 2:50
